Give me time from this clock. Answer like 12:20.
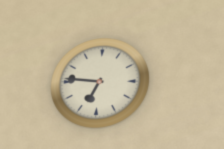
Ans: 6:46
